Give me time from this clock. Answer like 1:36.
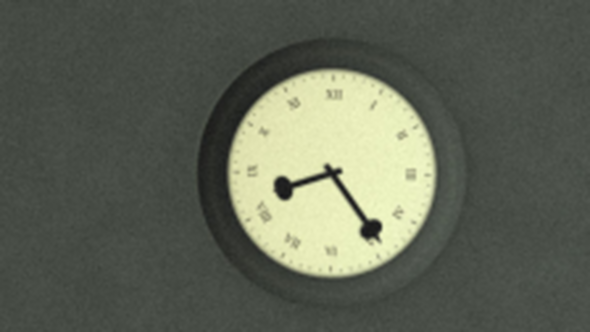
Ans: 8:24
